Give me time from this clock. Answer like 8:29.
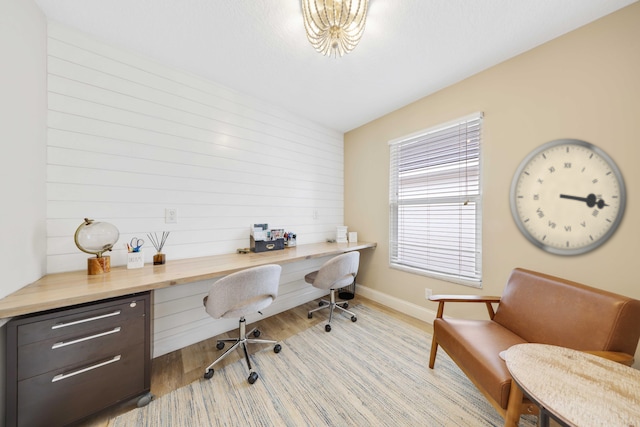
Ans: 3:17
